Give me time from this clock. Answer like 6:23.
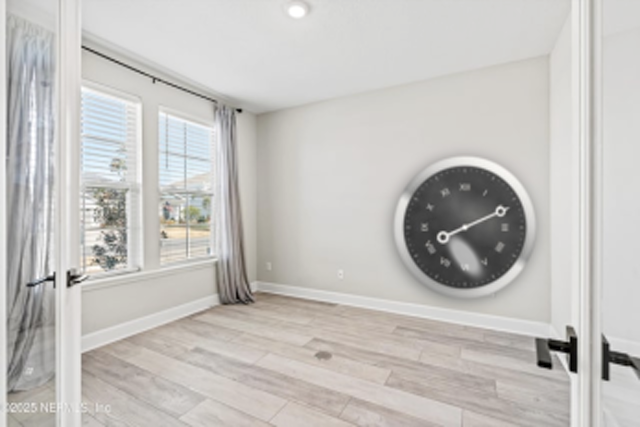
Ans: 8:11
